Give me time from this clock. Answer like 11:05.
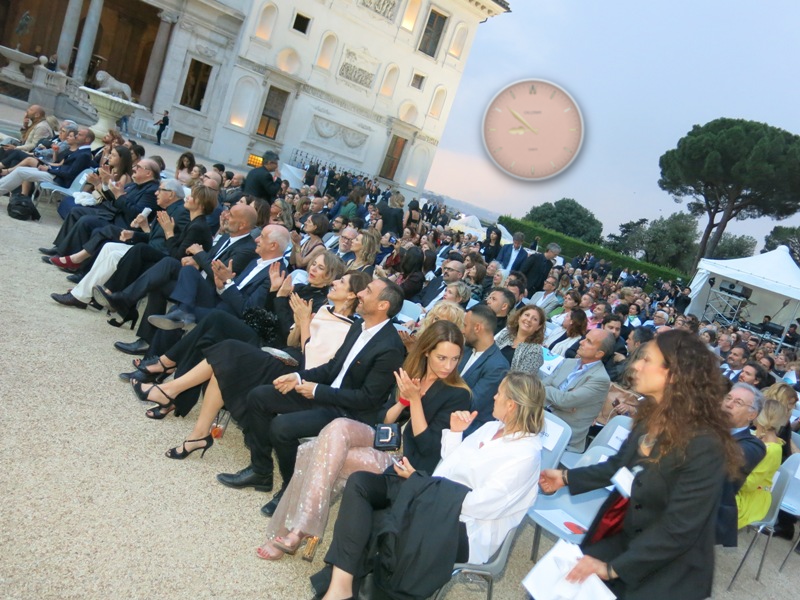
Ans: 8:52
